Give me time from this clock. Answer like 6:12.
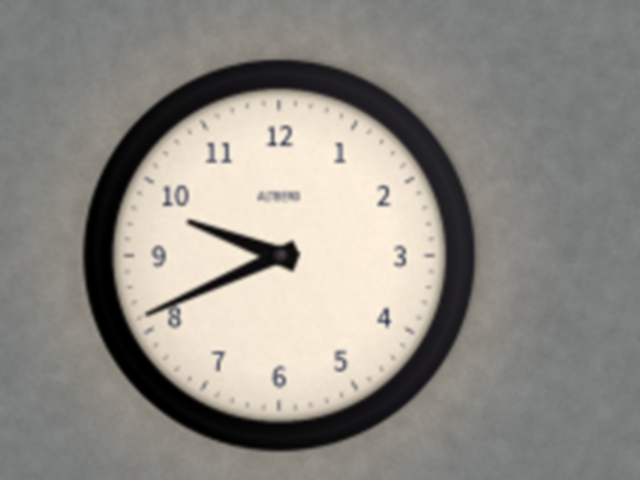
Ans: 9:41
